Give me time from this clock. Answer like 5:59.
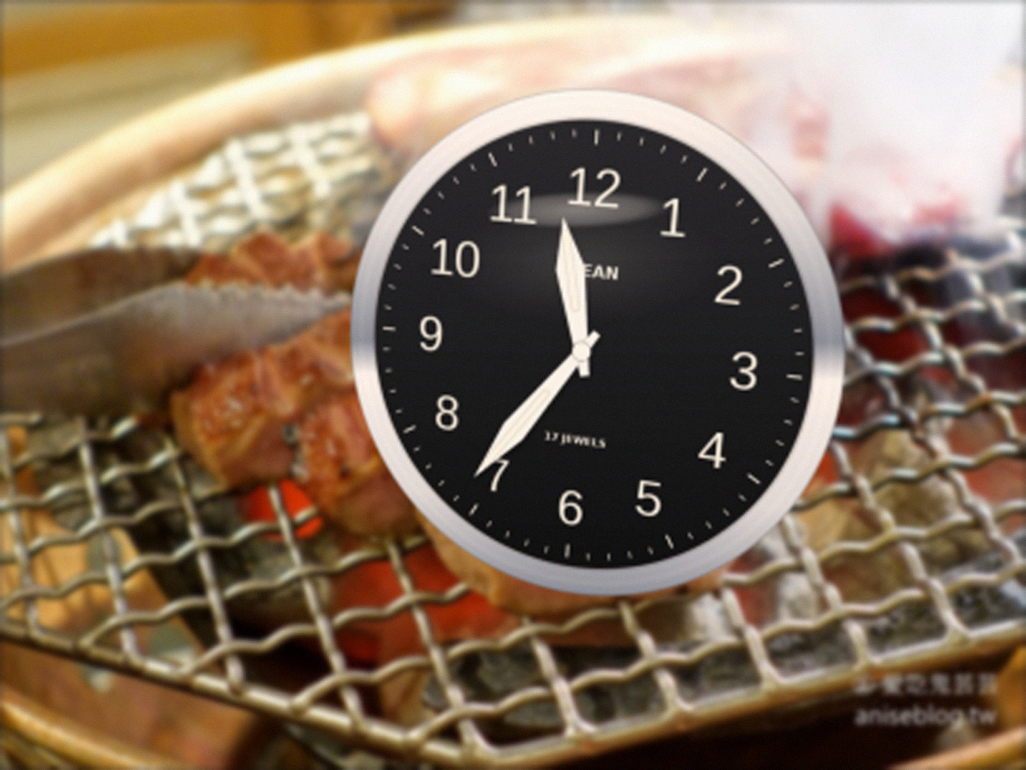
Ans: 11:36
